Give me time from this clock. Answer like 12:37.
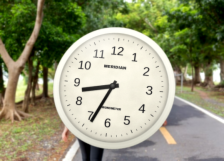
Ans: 8:34
